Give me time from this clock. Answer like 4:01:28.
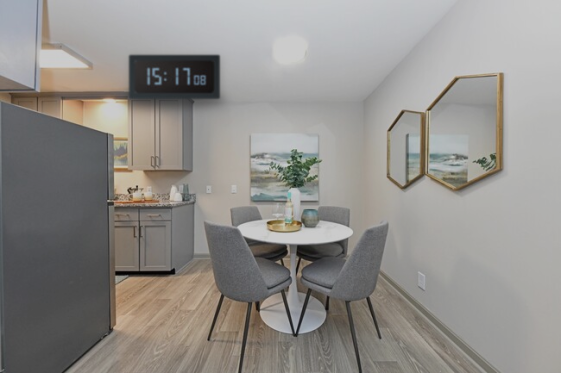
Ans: 15:17:08
